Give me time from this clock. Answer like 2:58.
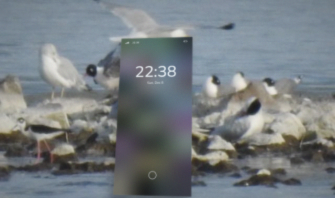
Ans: 22:38
